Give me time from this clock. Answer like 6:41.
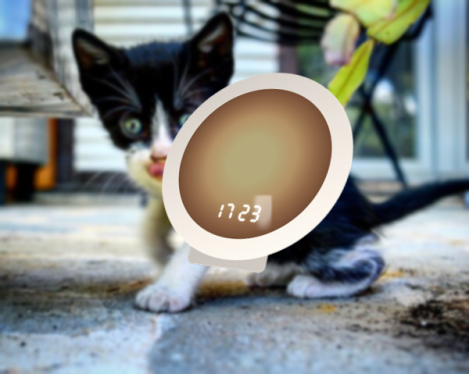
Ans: 17:23
